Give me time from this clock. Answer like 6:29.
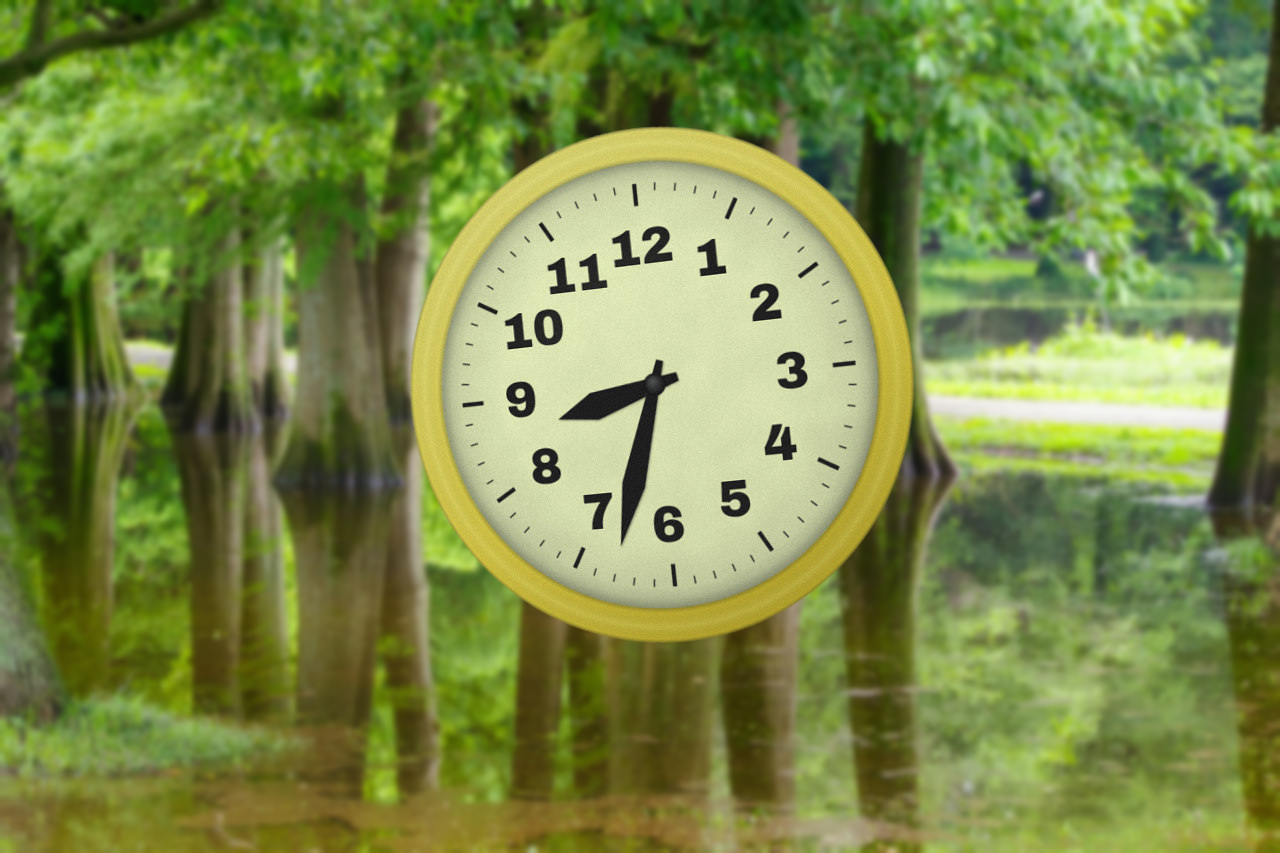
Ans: 8:33
